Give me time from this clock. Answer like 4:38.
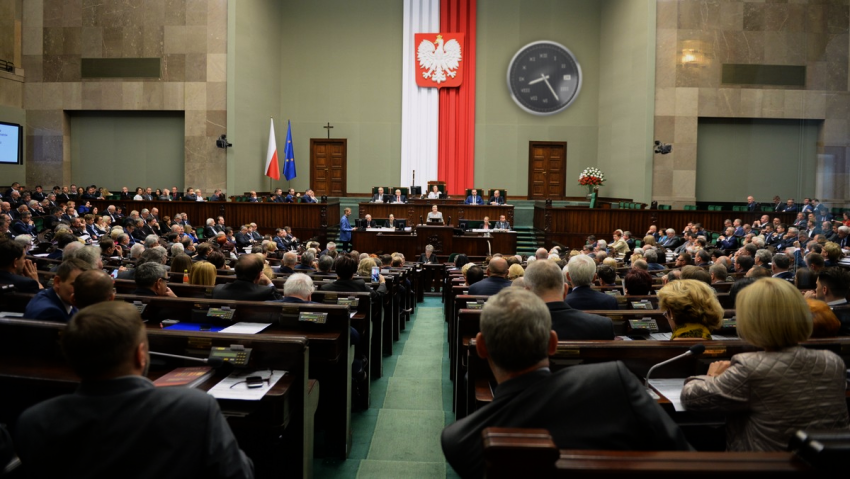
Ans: 8:25
